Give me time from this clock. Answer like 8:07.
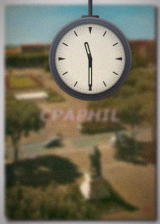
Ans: 11:30
